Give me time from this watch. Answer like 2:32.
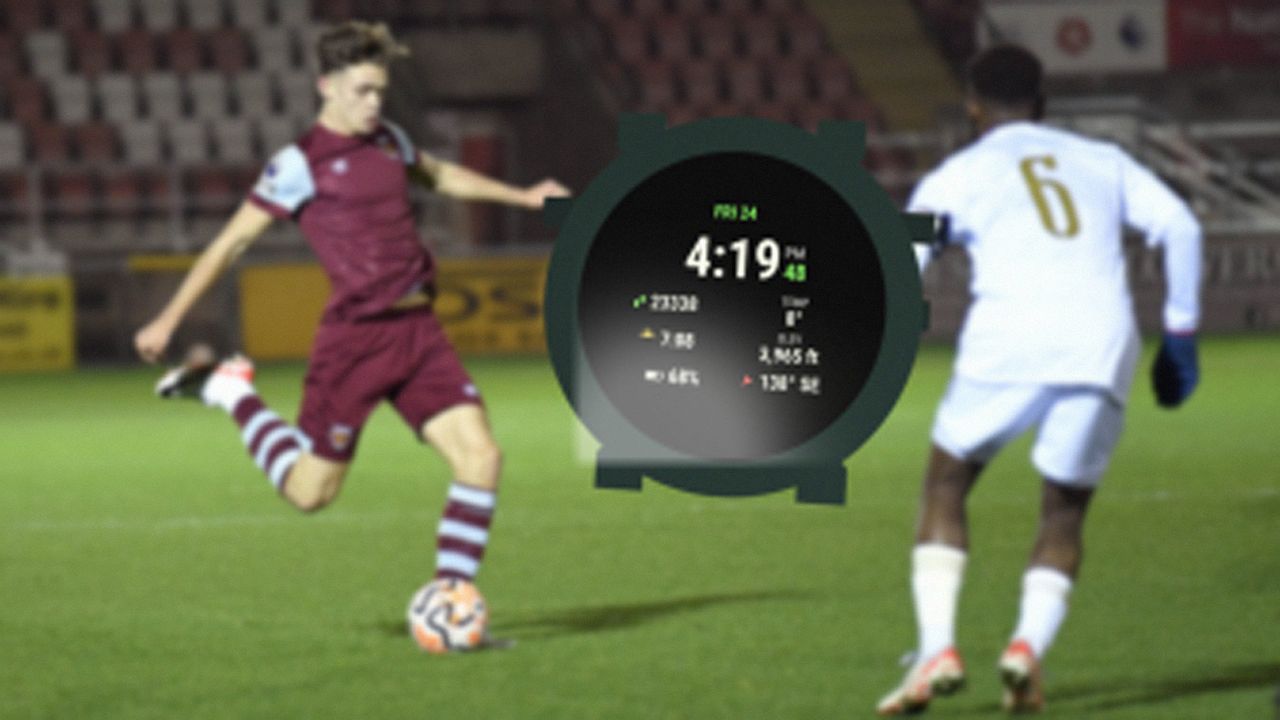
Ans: 4:19
